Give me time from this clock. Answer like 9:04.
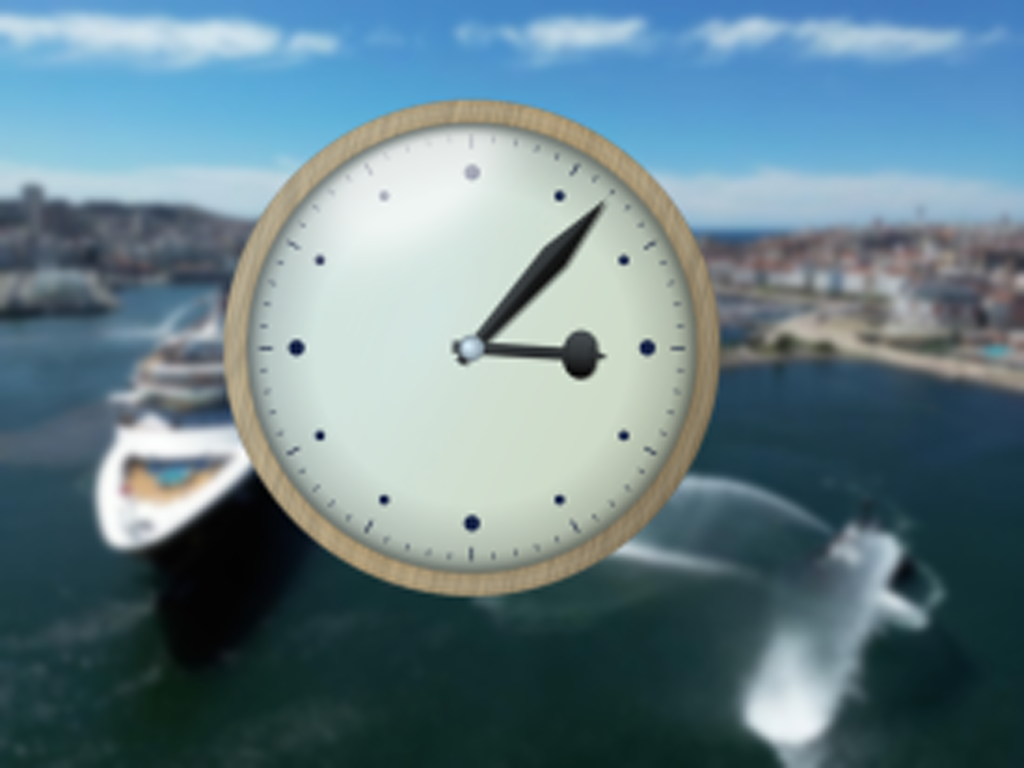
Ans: 3:07
